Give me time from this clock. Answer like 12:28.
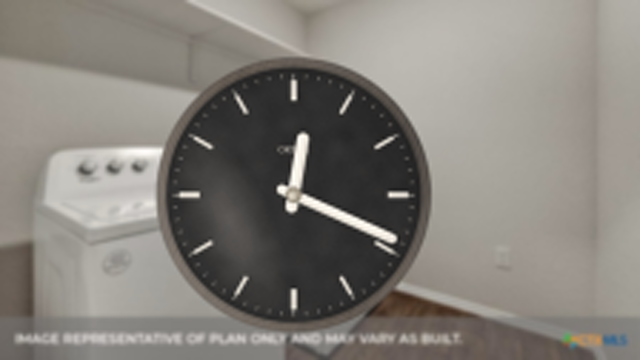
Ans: 12:19
